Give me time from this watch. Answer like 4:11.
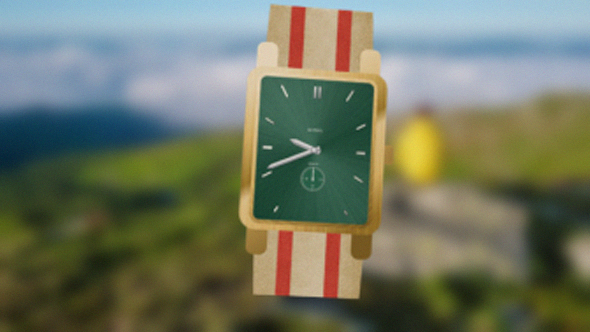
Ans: 9:41
